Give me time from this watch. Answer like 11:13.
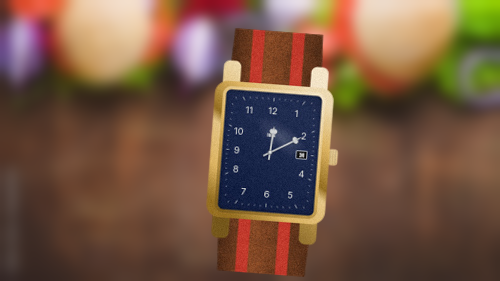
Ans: 12:10
